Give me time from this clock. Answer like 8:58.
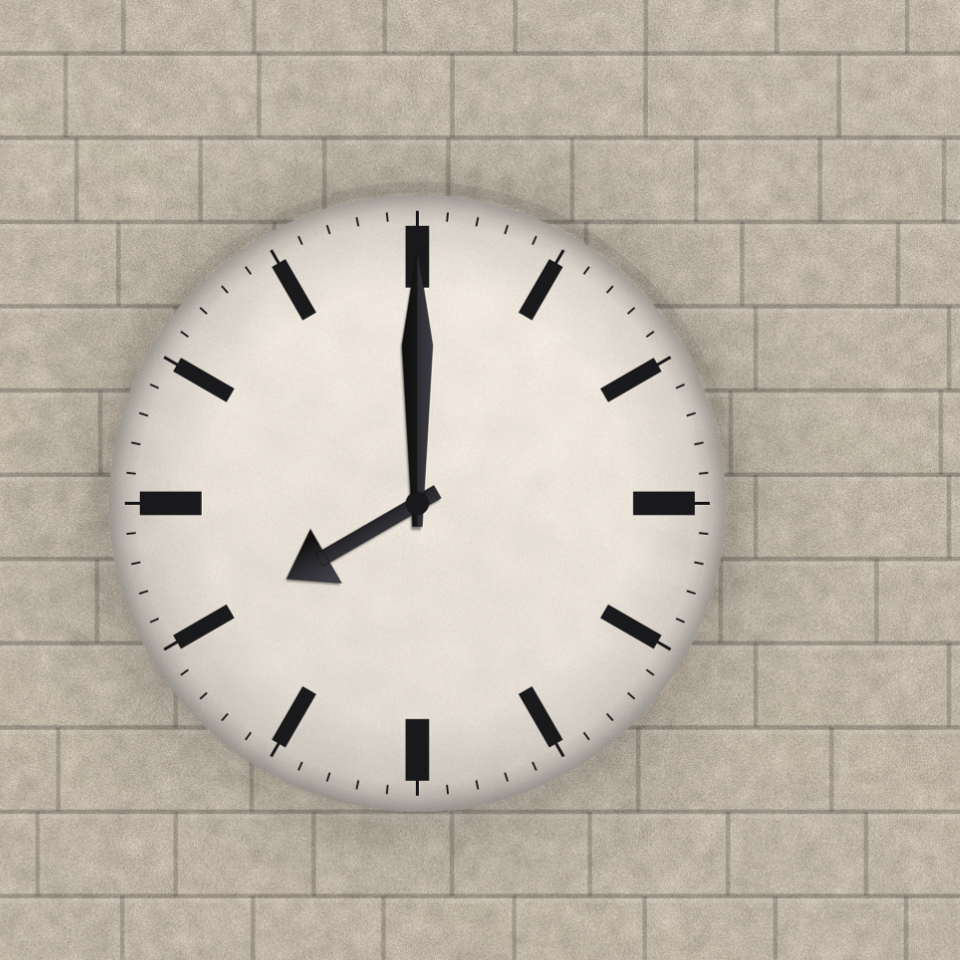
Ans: 8:00
